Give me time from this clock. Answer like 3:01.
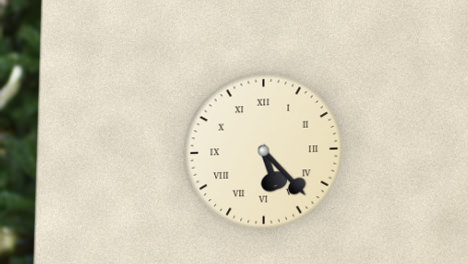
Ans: 5:23
